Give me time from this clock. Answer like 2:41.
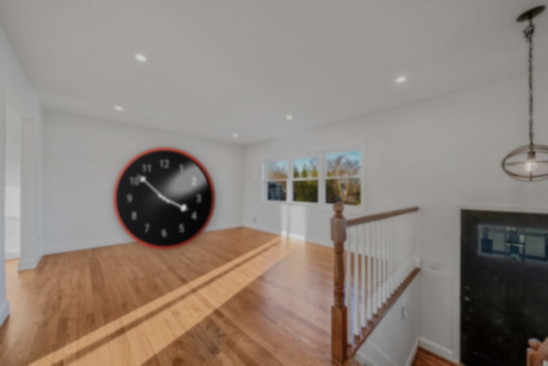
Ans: 3:52
